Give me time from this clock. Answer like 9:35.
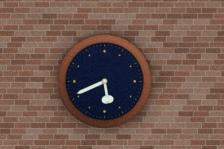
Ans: 5:41
